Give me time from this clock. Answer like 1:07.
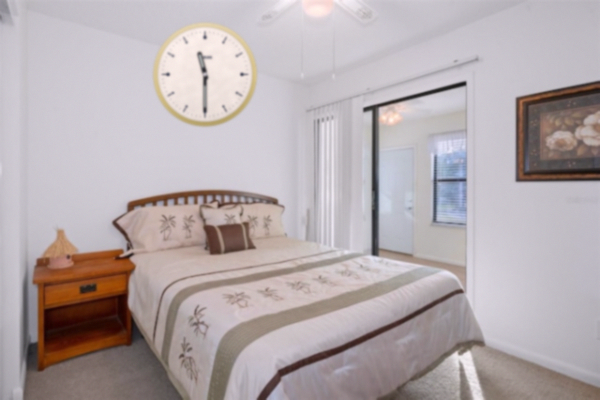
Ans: 11:30
